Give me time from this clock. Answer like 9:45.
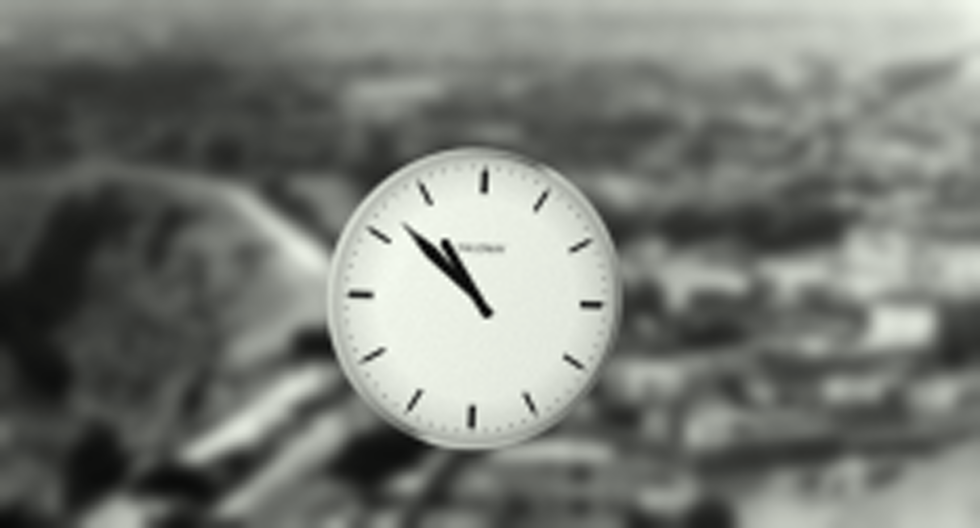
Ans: 10:52
